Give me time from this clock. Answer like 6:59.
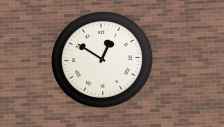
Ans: 12:51
